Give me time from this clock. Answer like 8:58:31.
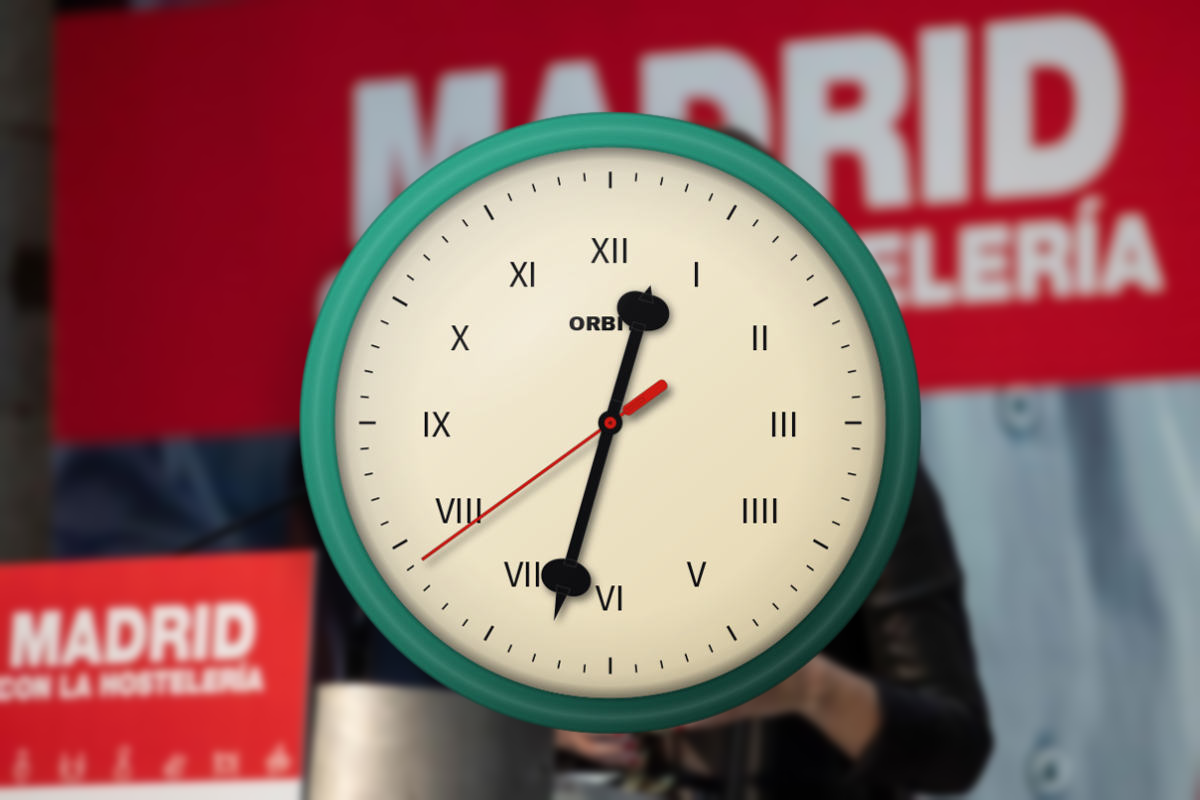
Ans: 12:32:39
